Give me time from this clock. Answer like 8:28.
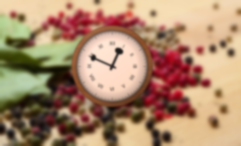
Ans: 12:49
